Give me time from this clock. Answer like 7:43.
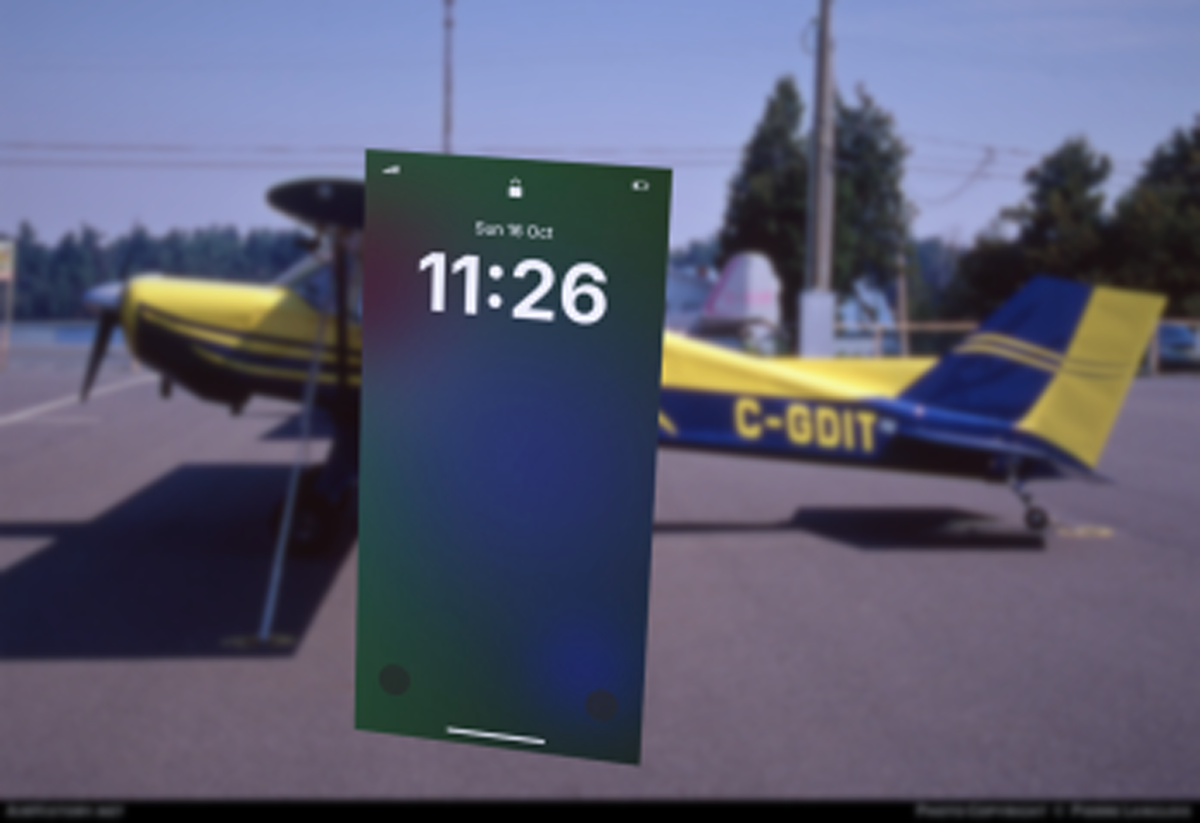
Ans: 11:26
